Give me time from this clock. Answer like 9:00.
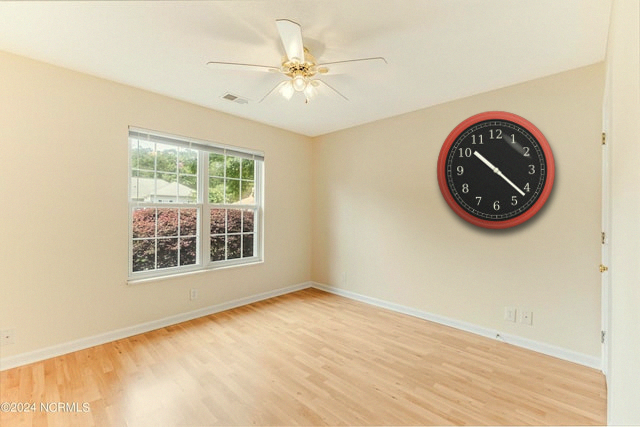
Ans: 10:22
